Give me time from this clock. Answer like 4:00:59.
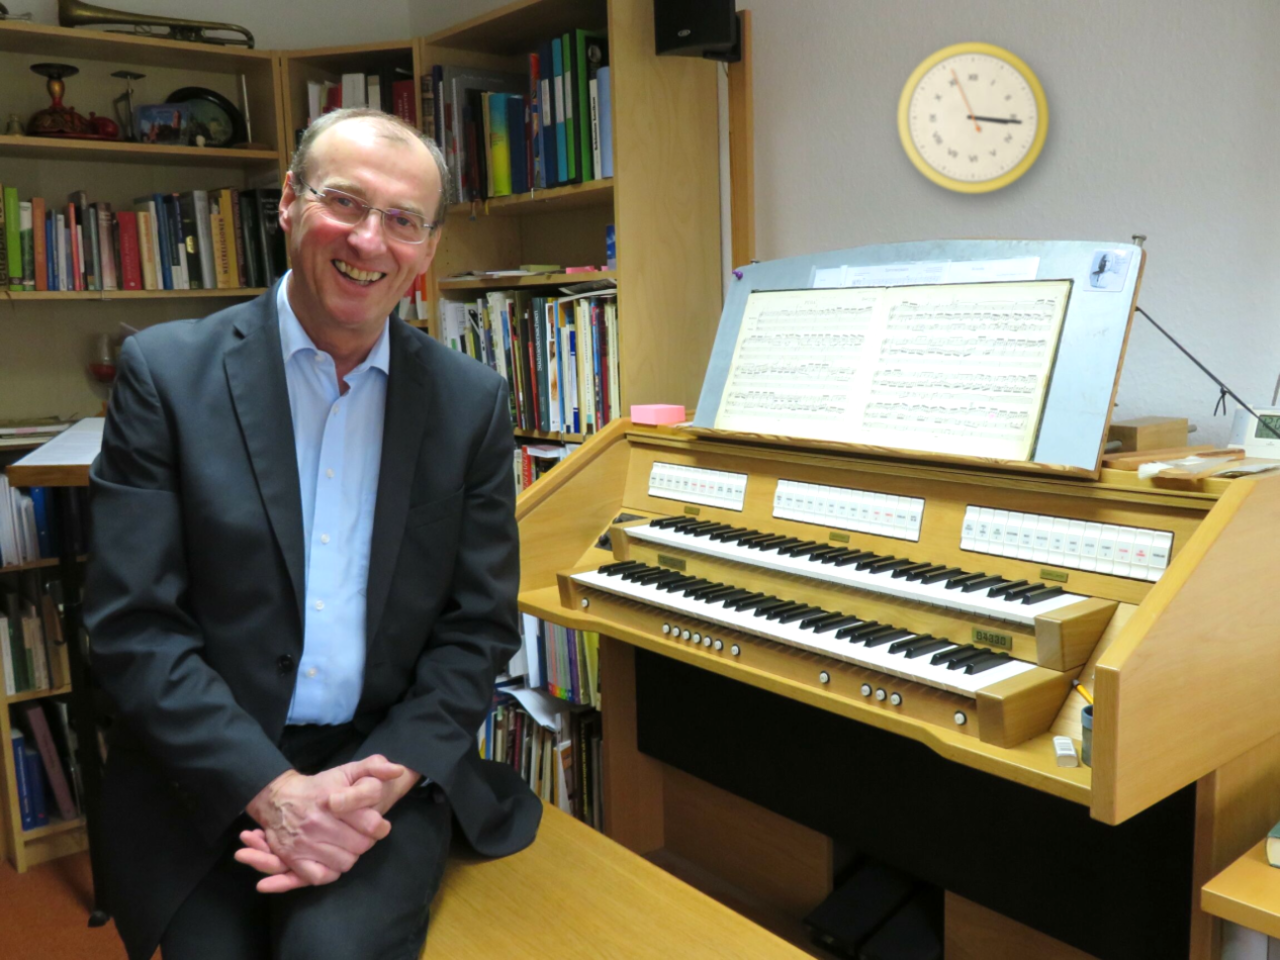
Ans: 3:15:56
